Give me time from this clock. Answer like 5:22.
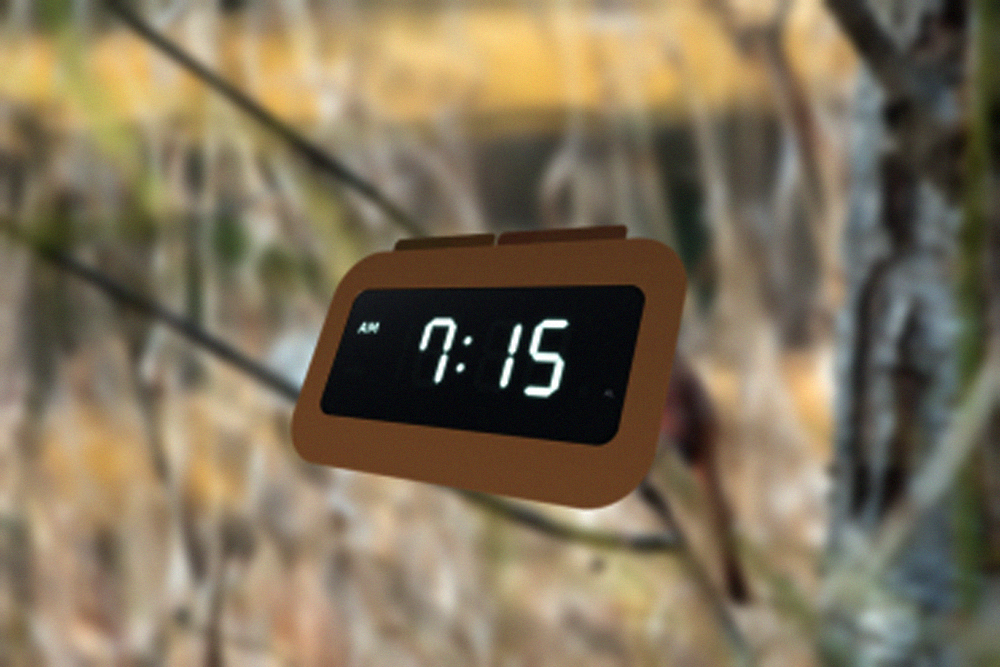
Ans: 7:15
